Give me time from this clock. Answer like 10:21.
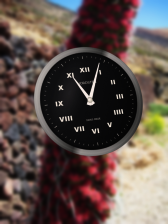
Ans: 11:04
